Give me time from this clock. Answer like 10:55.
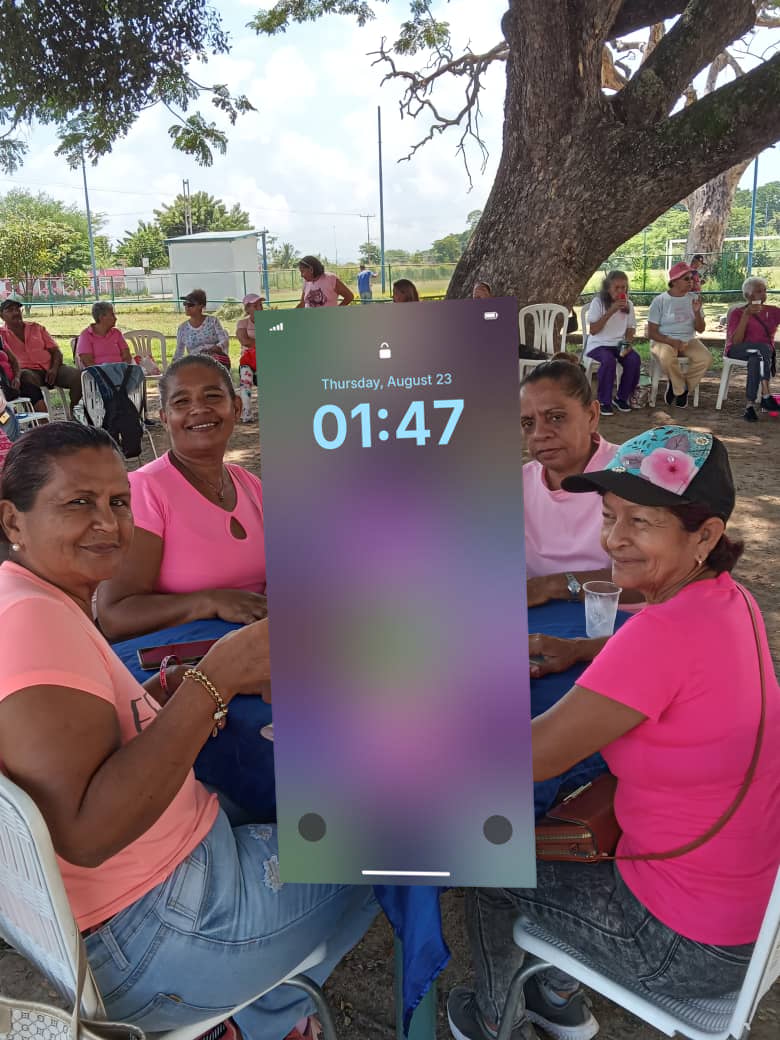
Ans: 1:47
